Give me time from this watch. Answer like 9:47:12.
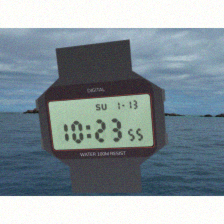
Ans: 10:23:55
